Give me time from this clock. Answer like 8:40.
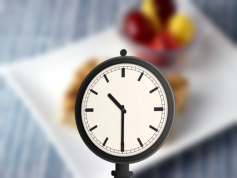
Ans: 10:30
